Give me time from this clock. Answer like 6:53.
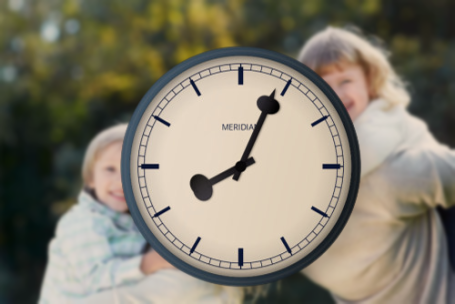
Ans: 8:04
